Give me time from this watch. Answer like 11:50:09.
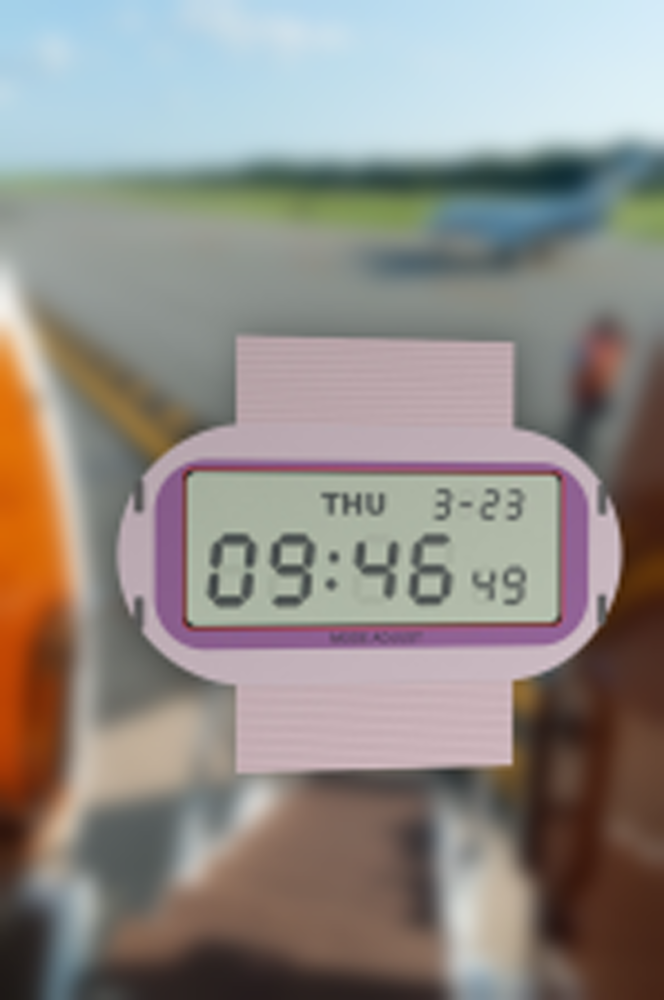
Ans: 9:46:49
